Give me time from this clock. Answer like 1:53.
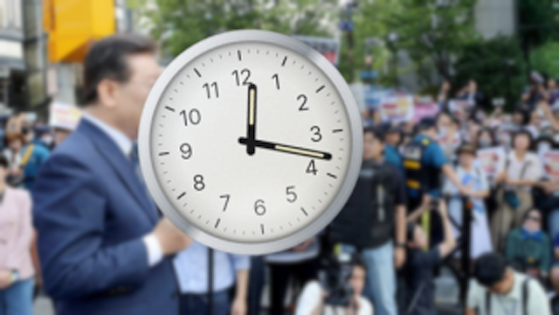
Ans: 12:18
